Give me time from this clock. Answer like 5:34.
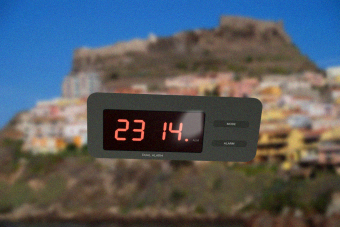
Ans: 23:14
